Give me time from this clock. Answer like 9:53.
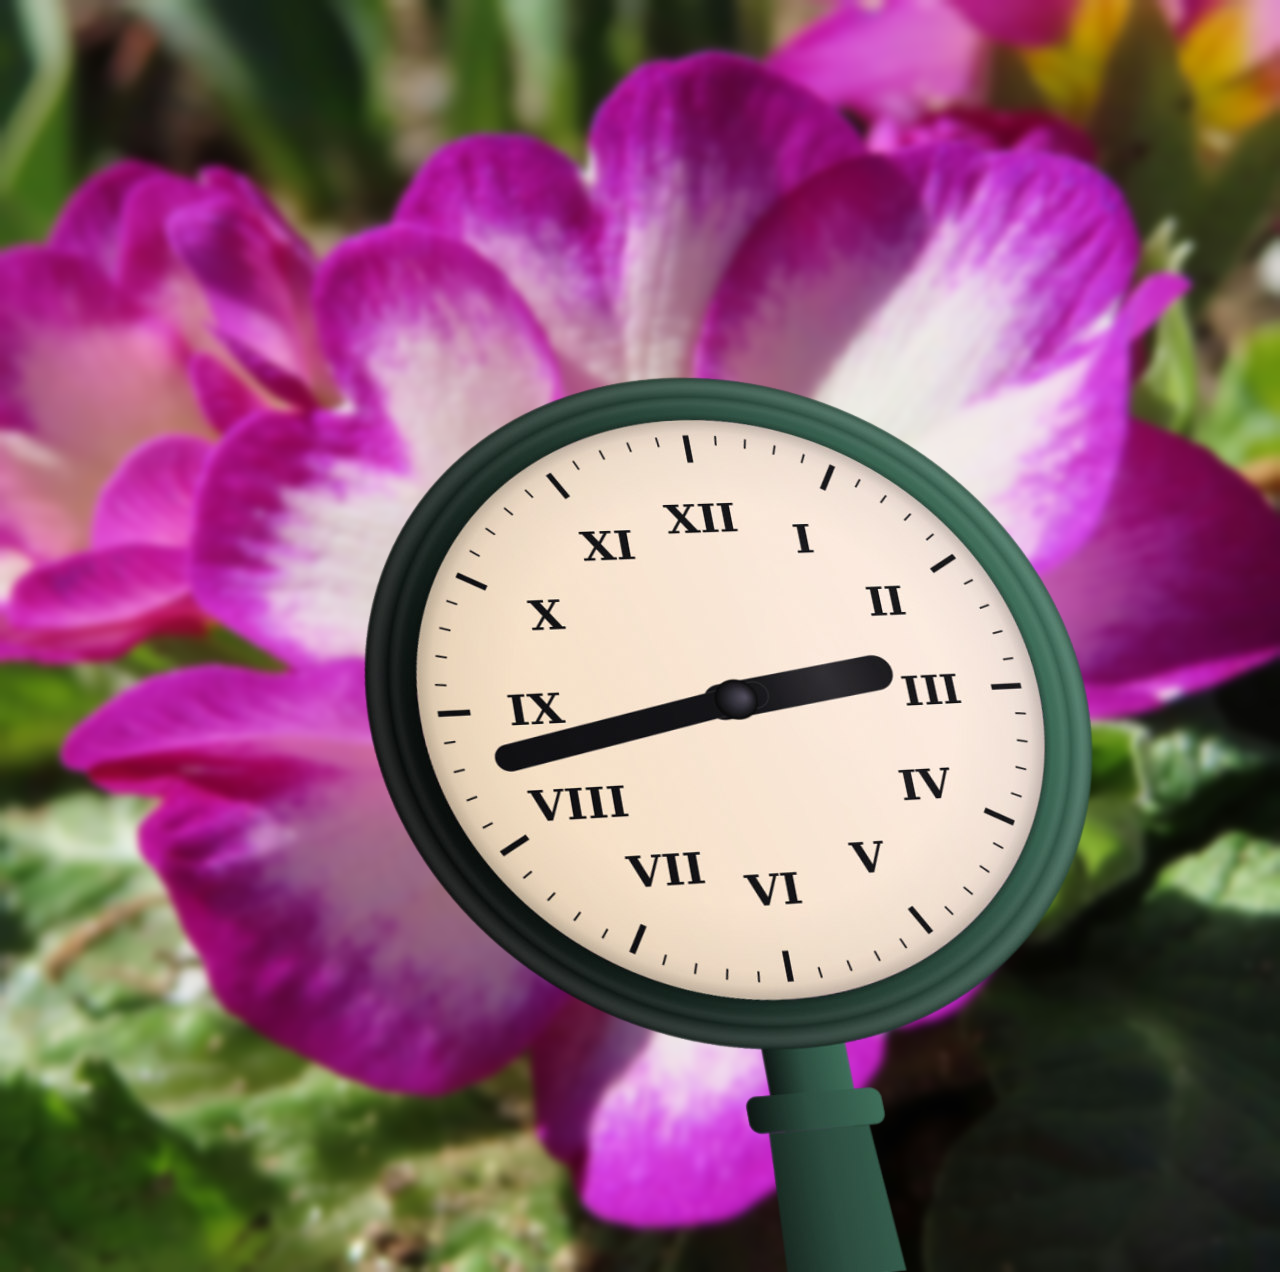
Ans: 2:43
